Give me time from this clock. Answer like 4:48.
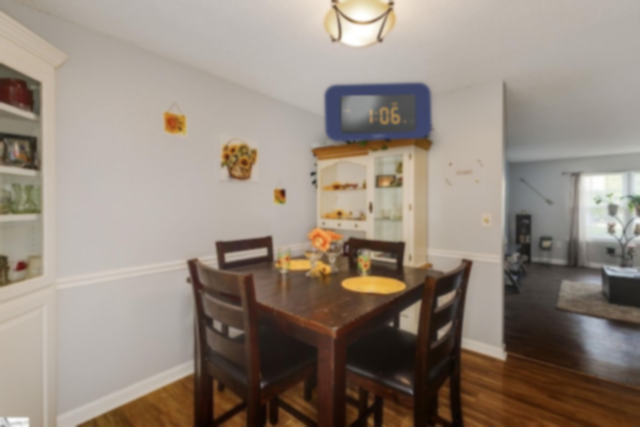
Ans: 1:06
